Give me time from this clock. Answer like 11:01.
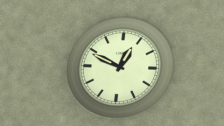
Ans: 12:49
